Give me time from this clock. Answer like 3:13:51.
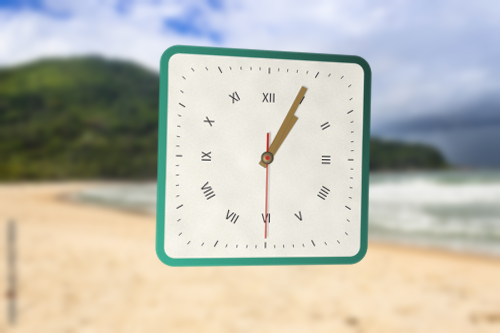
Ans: 1:04:30
